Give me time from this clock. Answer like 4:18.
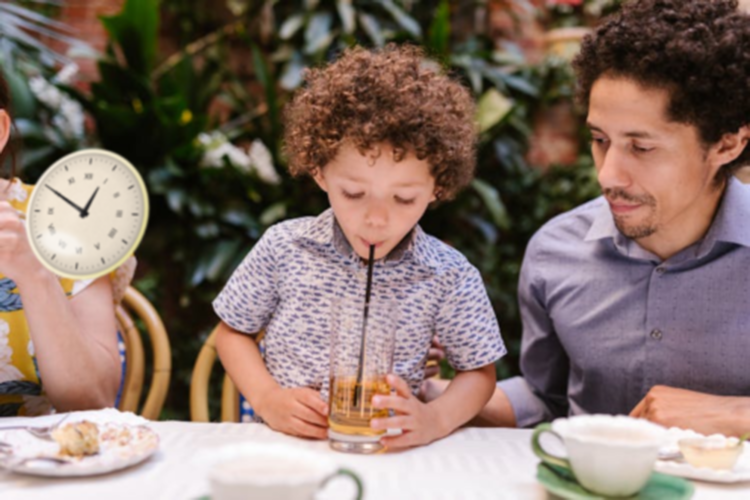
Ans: 12:50
